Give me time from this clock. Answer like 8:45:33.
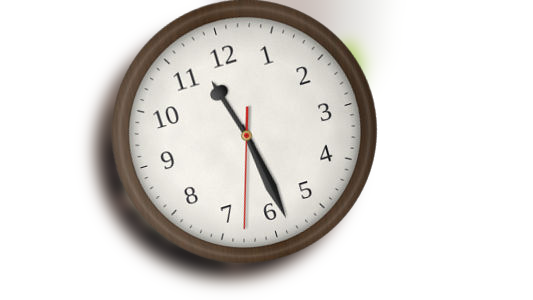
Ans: 11:28:33
